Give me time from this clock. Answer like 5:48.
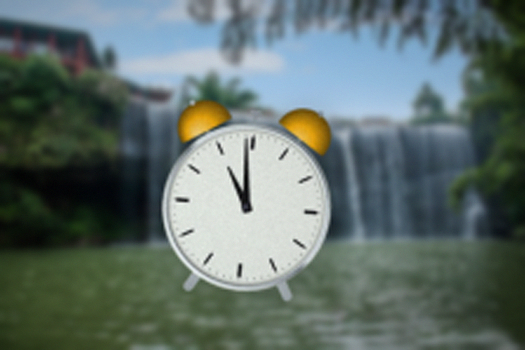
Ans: 10:59
